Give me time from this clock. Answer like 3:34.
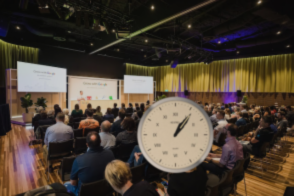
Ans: 1:06
